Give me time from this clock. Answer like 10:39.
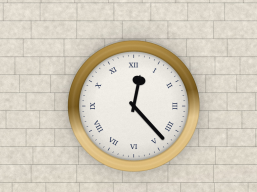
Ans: 12:23
